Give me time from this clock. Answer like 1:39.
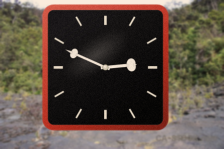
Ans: 2:49
